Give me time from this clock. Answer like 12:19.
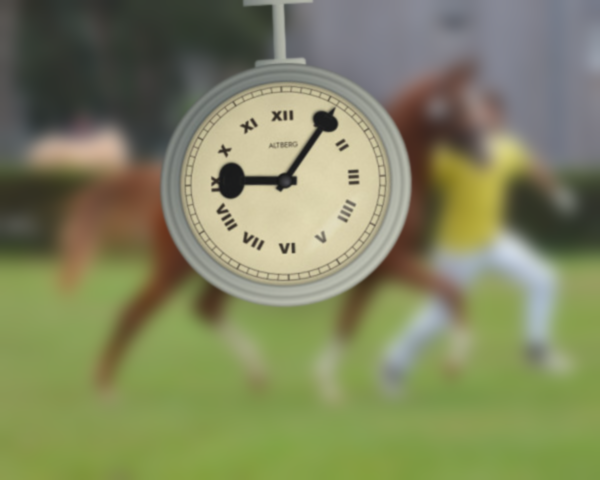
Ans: 9:06
